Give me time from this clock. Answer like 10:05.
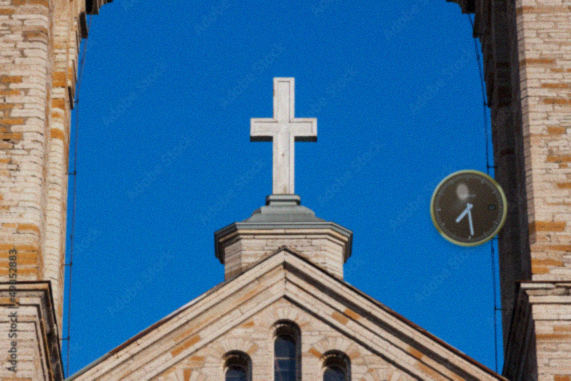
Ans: 7:29
